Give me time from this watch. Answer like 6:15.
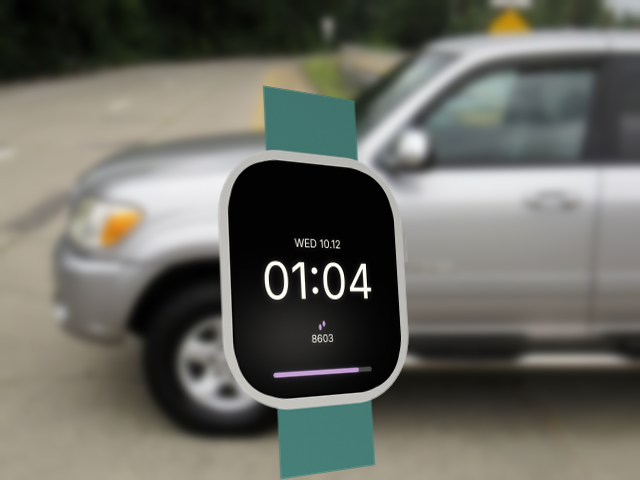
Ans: 1:04
